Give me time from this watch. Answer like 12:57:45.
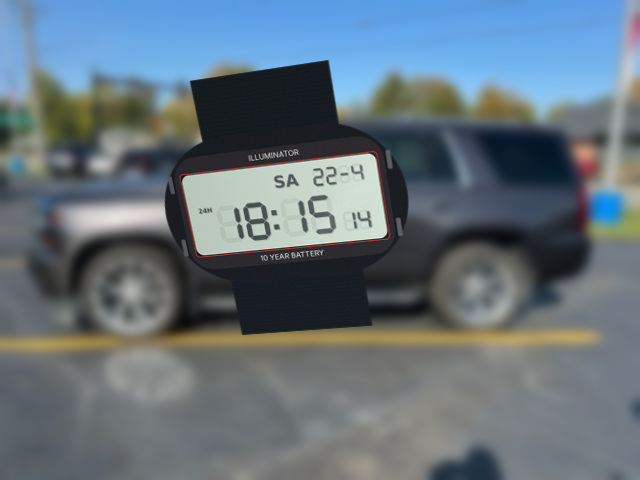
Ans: 18:15:14
